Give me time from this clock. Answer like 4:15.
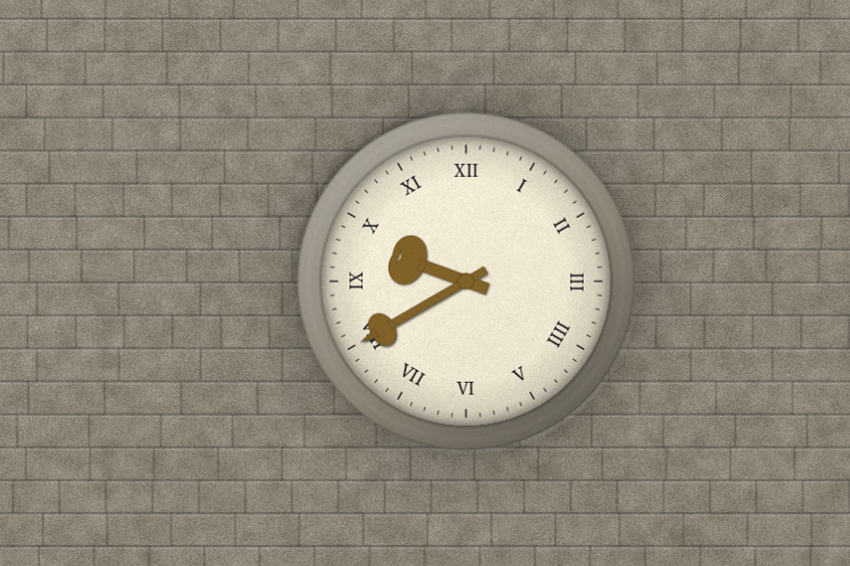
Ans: 9:40
